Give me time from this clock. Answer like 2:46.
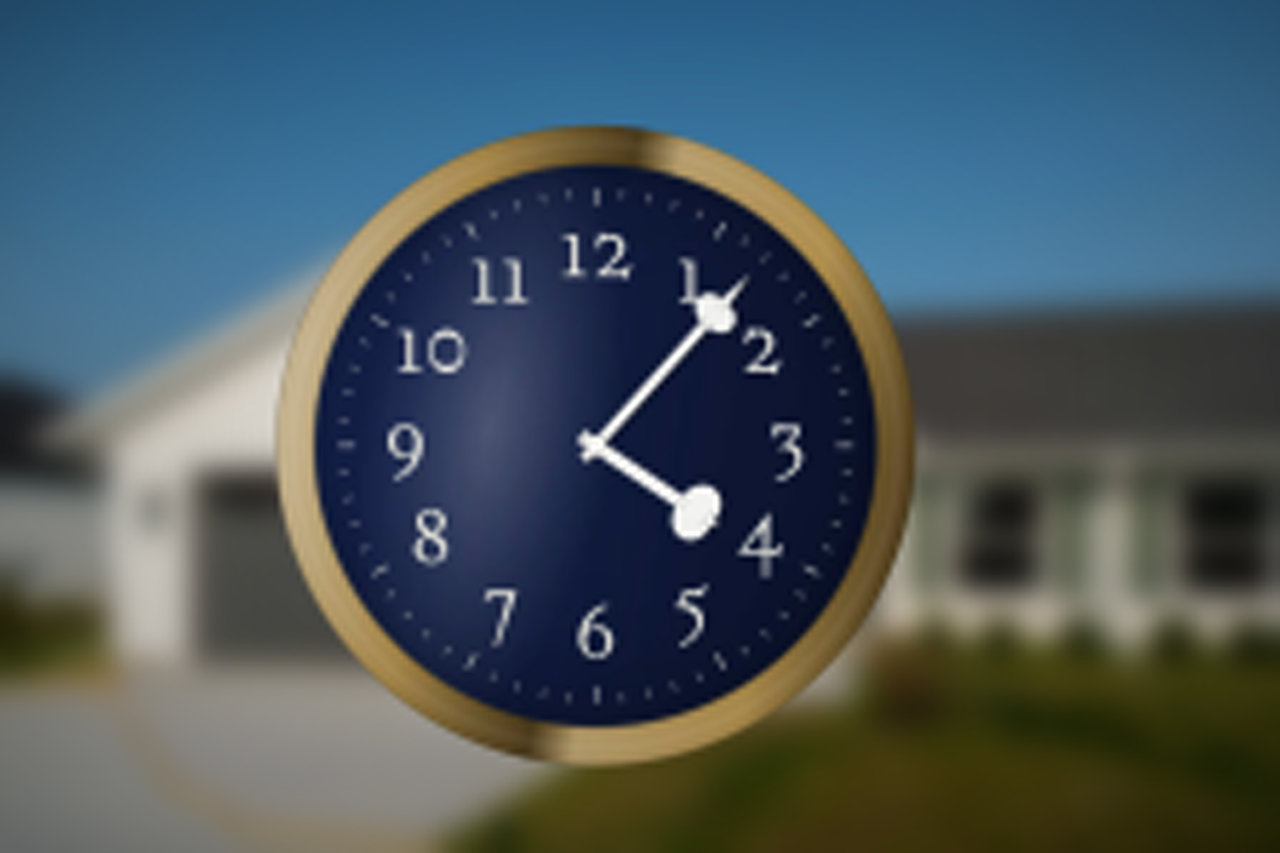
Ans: 4:07
